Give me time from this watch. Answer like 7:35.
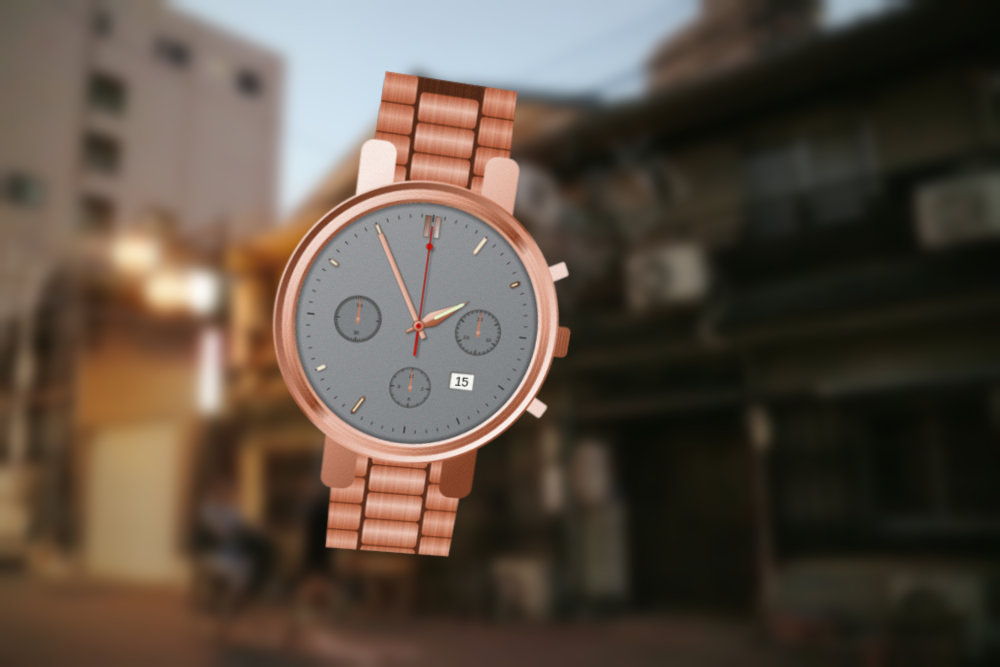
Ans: 1:55
